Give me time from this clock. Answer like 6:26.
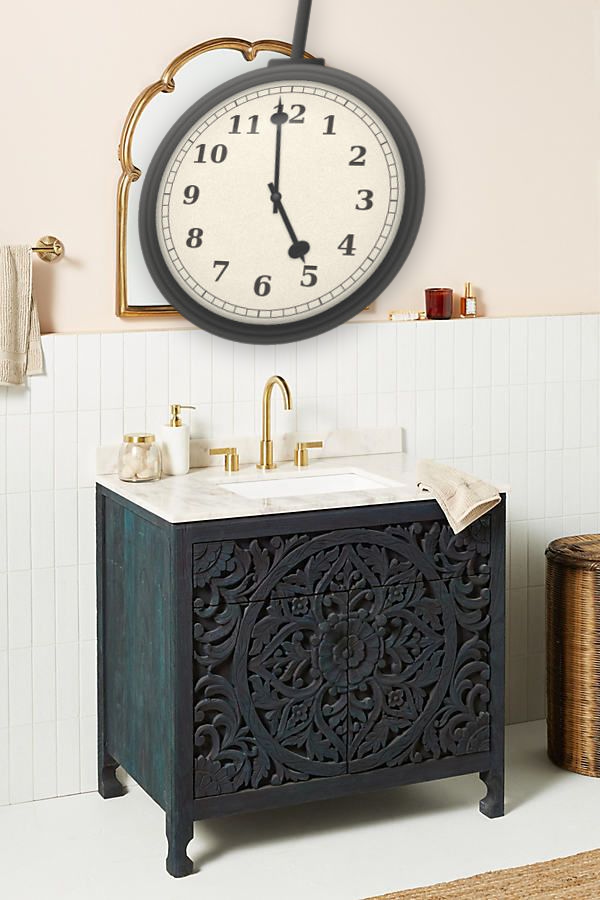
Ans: 4:59
